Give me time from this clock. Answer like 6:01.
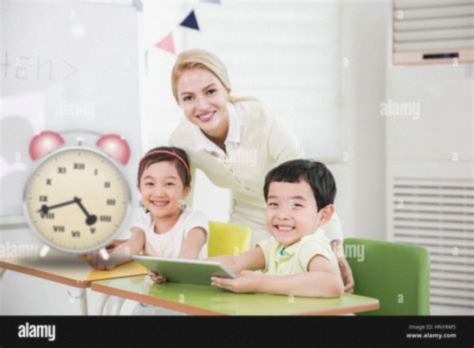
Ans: 4:42
